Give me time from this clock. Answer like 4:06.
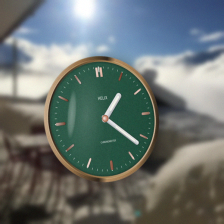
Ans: 1:22
